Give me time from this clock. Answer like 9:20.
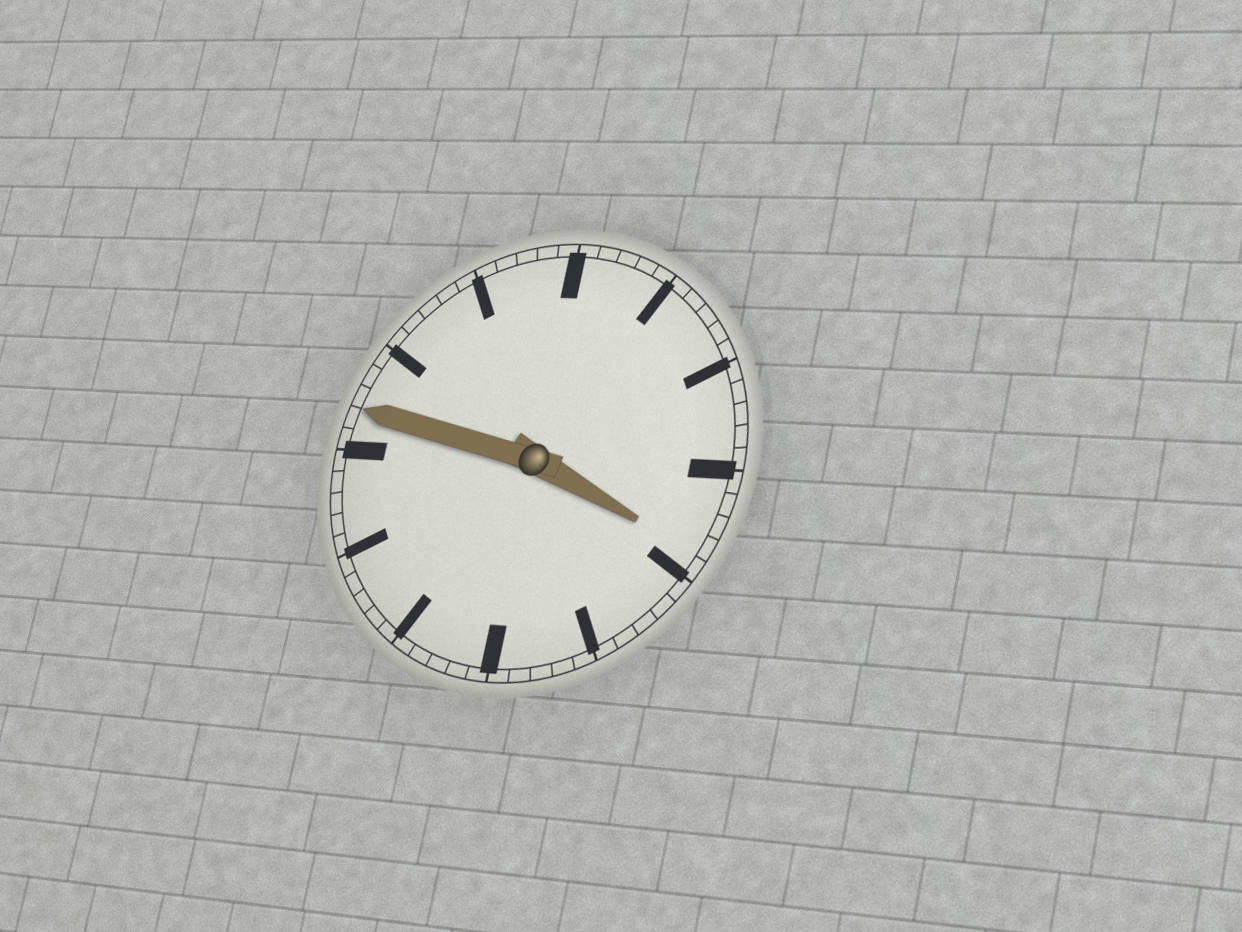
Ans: 3:47
